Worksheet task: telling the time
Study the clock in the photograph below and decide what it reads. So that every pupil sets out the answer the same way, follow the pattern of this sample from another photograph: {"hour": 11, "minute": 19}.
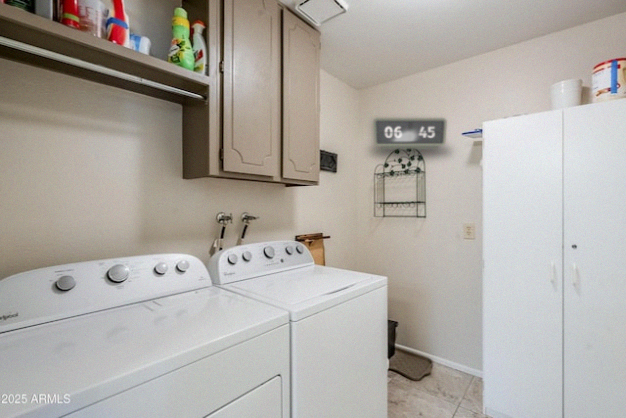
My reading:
{"hour": 6, "minute": 45}
